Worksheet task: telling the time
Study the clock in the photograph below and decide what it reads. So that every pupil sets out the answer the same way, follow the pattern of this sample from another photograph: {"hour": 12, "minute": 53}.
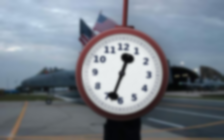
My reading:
{"hour": 12, "minute": 33}
